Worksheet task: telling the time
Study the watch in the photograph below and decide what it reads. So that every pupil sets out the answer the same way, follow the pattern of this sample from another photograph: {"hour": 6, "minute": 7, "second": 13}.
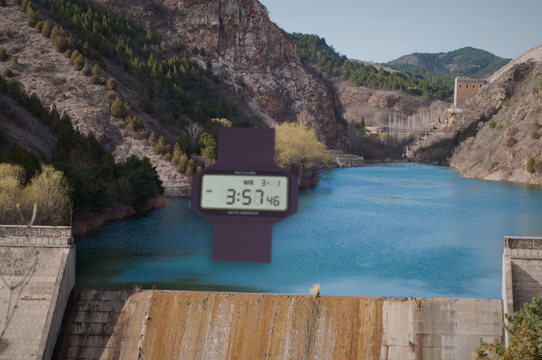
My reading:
{"hour": 3, "minute": 57, "second": 46}
